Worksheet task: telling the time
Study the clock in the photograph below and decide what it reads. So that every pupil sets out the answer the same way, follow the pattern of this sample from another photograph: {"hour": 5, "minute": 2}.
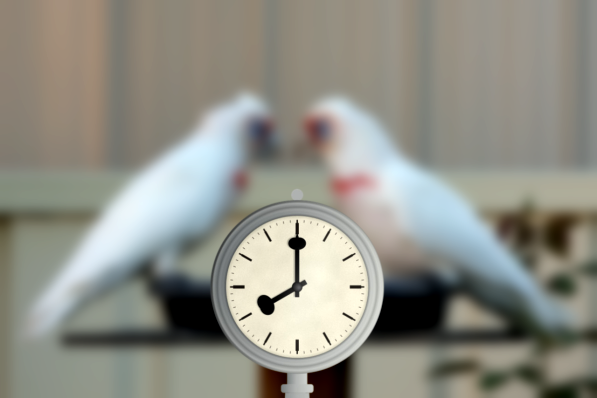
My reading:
{"hour": 8, "minute": 0}
